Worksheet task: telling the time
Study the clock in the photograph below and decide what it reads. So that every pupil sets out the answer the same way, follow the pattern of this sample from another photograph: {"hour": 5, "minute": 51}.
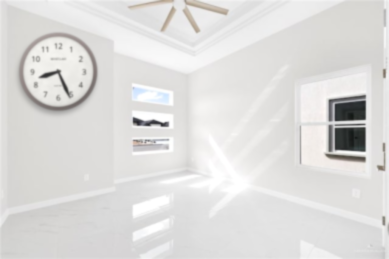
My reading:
{"hour": 8, "minute": 26}
